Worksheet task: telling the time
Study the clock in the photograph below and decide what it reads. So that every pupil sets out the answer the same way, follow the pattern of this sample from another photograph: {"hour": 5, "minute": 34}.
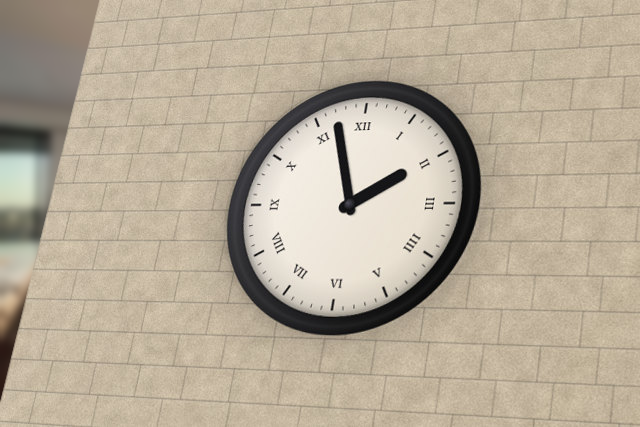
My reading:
{"hour": 1, "minute": 57}
